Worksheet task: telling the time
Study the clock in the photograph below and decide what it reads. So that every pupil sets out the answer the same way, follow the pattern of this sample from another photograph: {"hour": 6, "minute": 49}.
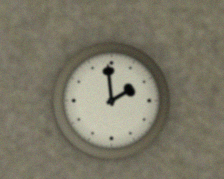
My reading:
{"hour": 1, "minute": 59}
